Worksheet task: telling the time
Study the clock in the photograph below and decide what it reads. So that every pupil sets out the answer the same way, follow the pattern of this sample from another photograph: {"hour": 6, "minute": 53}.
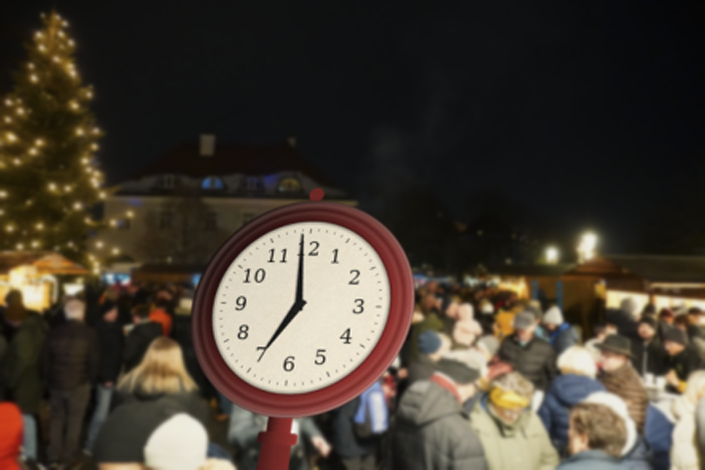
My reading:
{"hour": 6, "minute": 59}
